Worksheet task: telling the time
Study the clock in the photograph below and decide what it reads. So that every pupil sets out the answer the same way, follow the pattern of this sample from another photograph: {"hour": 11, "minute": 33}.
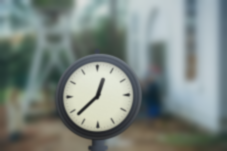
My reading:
{"hour": 12, "minute": 38}
